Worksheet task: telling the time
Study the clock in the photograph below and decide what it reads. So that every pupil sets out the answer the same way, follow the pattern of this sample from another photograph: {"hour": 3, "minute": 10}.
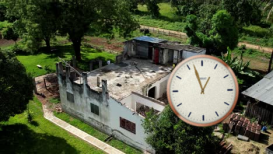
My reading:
{"hour": 12, "minute": 57}
